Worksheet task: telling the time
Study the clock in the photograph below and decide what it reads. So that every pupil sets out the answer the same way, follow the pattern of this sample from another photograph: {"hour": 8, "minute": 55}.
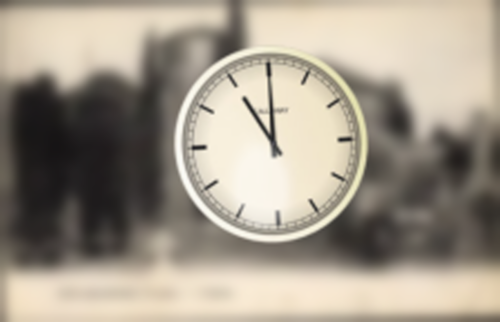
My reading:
{"hour": 11, "minute": 0}
